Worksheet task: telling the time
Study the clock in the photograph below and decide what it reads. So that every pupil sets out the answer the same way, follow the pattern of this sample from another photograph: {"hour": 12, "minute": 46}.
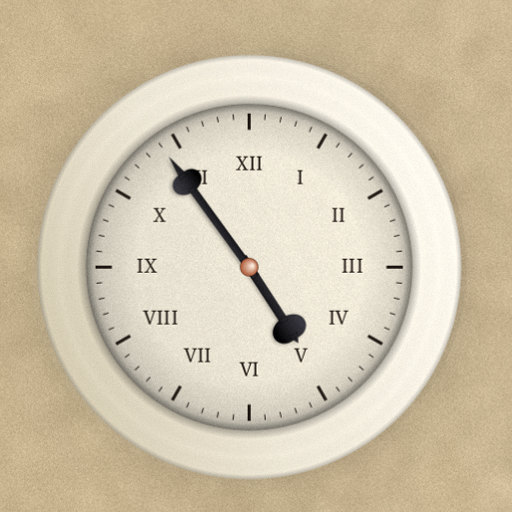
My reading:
{"hour": 4, "minute": 54}
